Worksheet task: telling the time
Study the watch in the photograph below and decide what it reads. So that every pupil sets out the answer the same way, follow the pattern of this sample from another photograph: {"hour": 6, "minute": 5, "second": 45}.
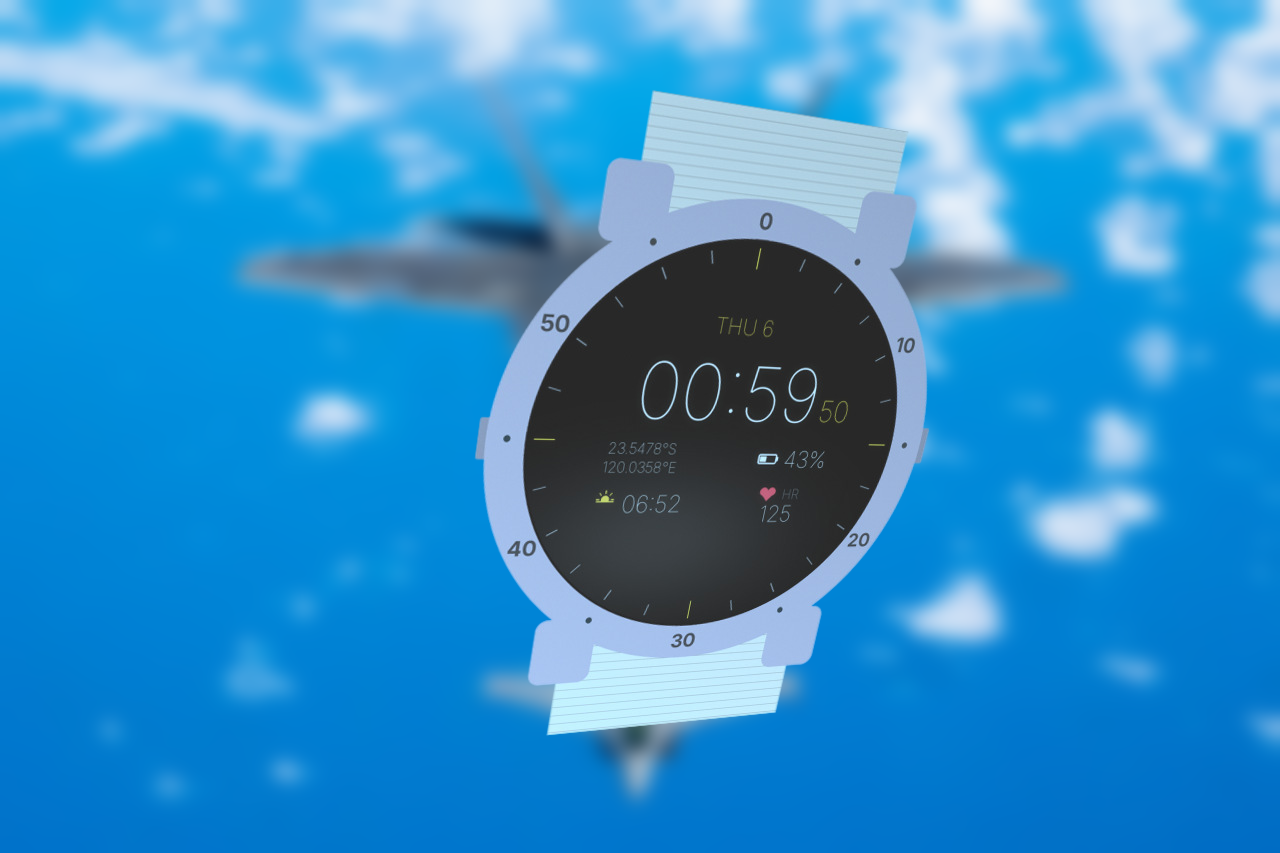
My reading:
{"hour": 0, "minute": 59, "second": 50}
